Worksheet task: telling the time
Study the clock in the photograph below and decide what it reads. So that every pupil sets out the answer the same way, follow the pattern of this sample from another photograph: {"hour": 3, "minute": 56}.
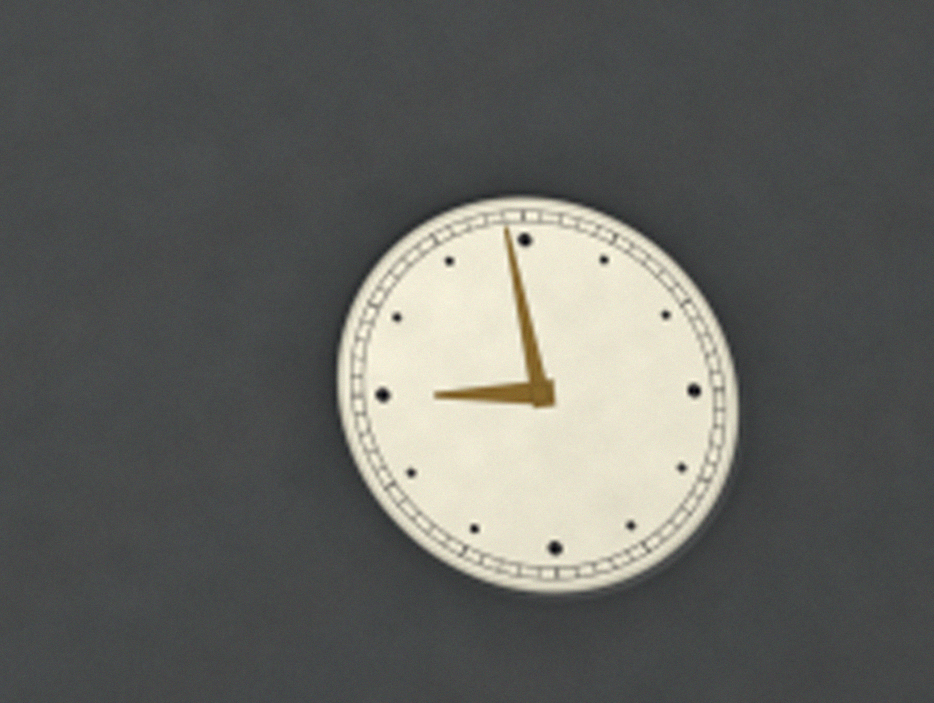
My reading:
{"hour": 8, "minute": 59}
